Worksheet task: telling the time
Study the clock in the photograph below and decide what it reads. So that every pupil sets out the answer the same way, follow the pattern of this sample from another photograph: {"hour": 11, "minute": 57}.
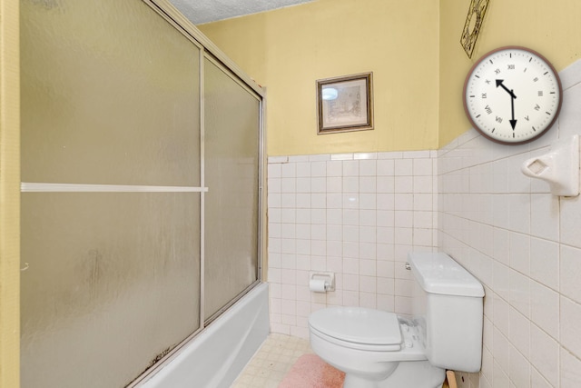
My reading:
{"hour": 10, "minute": 30}
